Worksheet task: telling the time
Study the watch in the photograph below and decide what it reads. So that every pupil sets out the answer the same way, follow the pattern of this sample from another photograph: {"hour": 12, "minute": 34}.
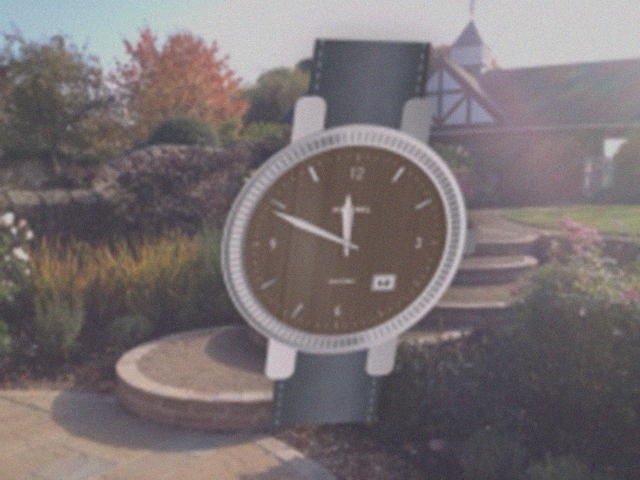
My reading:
{"hour": 11, "minute": 49}
